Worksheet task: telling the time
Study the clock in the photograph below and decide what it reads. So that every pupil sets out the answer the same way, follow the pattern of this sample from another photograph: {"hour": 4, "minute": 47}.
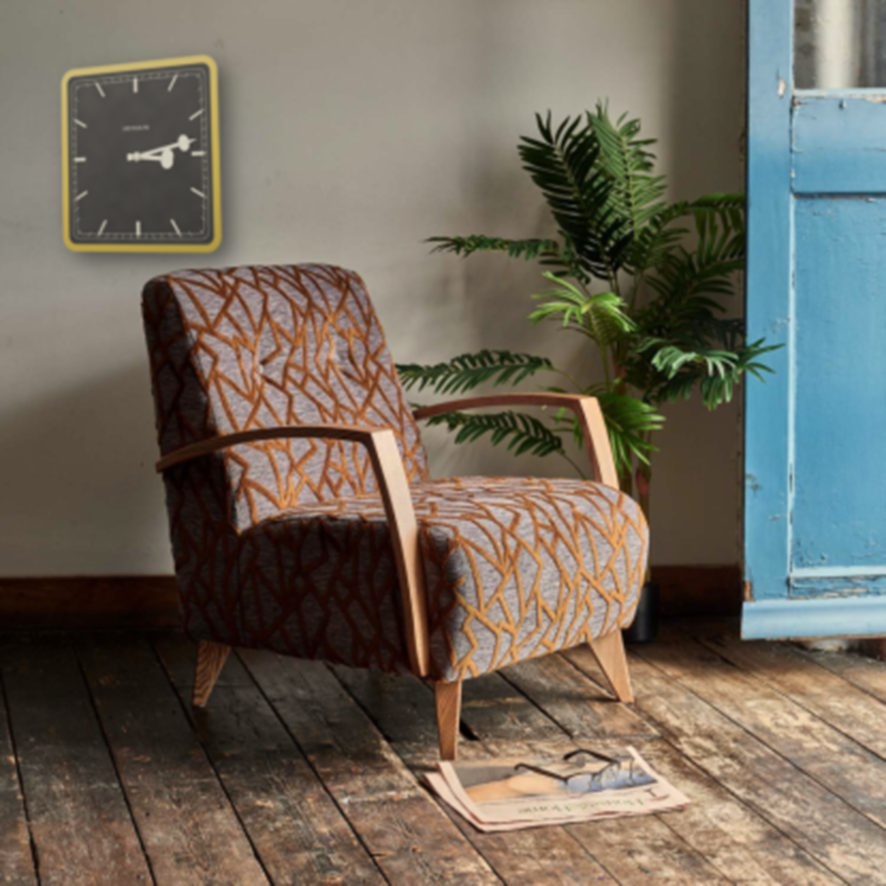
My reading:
{"hour": 3, "minute": 13}
